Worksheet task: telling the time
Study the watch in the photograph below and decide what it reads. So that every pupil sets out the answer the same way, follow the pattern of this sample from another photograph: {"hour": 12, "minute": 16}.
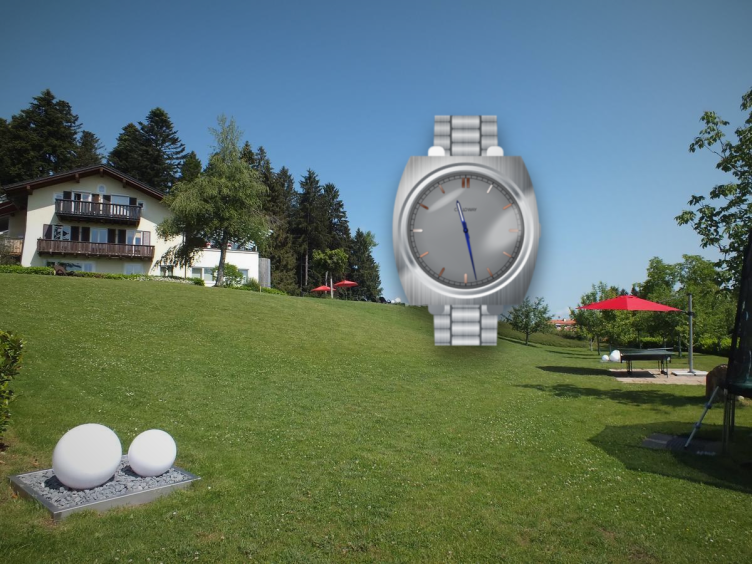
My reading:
{"hour": 11, "minute": 28}
